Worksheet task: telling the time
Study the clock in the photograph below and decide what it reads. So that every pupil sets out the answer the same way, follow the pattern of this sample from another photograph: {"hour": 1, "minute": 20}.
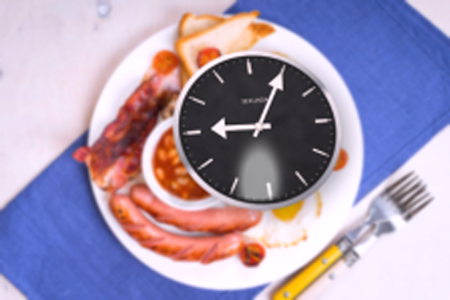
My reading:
{"hour": 9, "minute": 5}
